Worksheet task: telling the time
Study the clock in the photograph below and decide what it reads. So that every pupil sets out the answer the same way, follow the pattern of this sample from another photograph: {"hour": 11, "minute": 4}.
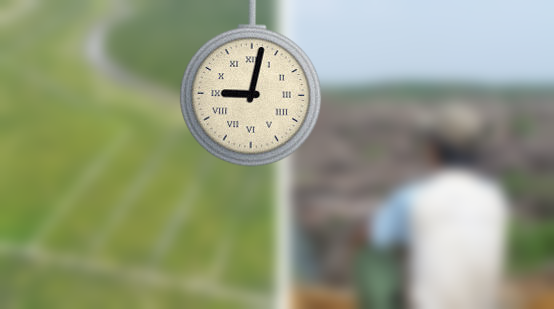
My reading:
{"hour": 9, "minute": 2}
